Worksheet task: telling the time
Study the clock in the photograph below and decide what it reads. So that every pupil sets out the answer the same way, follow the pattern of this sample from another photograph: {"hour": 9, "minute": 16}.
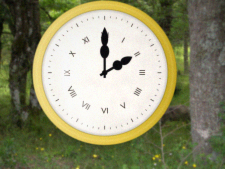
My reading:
{"hour": 2, "minute": 0}
